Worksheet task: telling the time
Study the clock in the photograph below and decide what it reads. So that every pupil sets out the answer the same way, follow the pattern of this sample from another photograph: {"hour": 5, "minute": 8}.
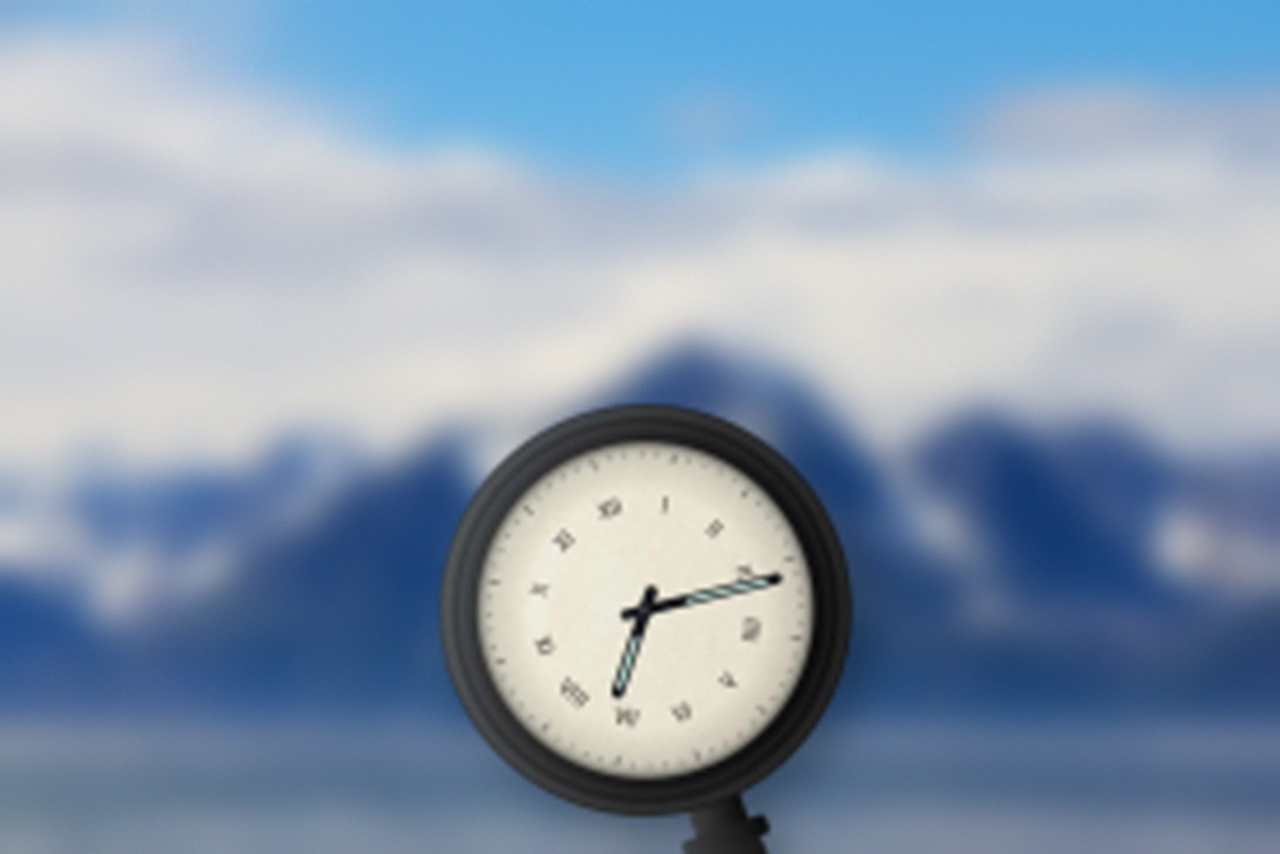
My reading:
{"hour": 7, "minute": 16}
